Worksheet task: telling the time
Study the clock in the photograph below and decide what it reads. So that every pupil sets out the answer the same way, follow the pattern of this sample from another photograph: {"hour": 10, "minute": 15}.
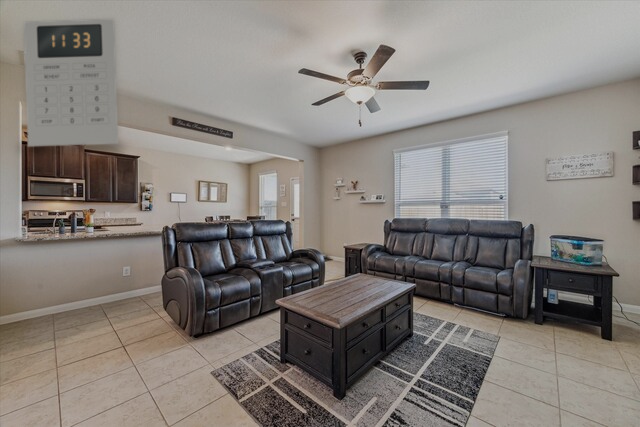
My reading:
{"hour": 11, "minute": 33}
